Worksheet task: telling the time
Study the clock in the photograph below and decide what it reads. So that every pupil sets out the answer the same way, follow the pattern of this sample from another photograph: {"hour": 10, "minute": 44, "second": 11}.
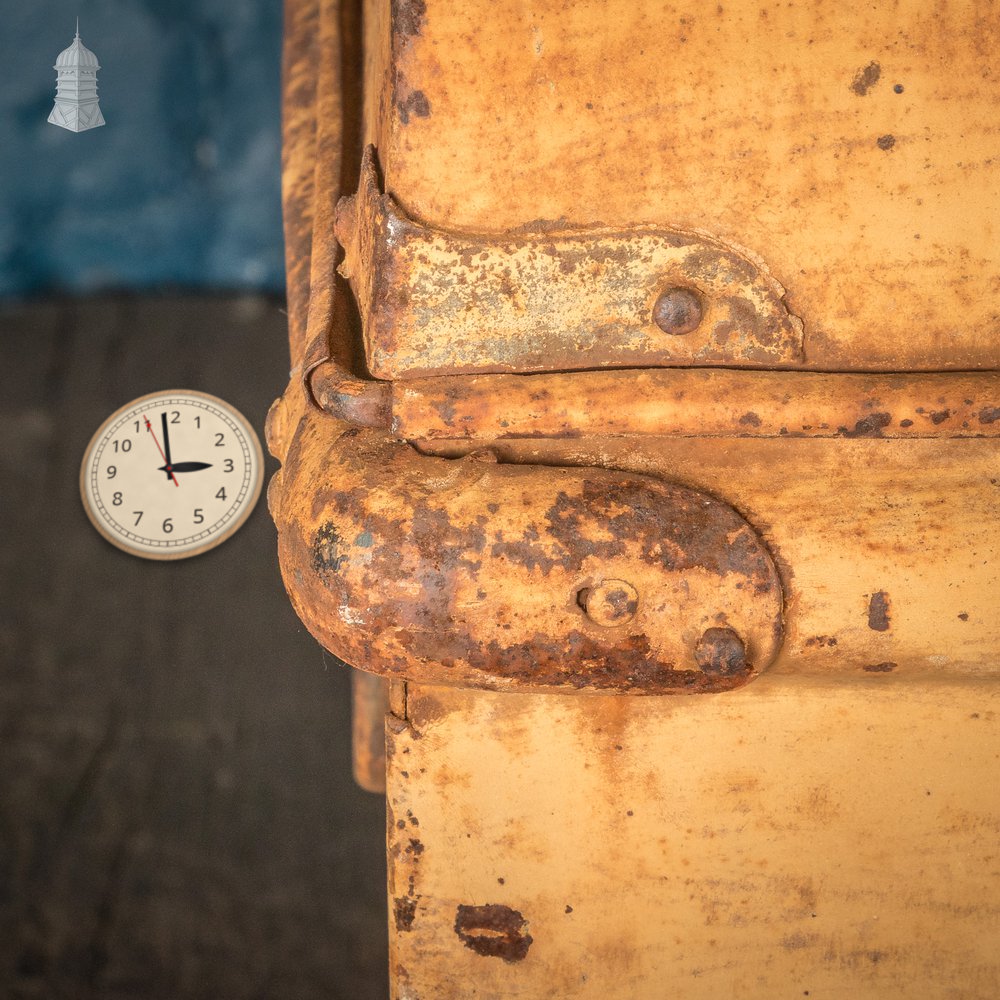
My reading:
{"hour": 2, "minute": 58, "second": 56}
